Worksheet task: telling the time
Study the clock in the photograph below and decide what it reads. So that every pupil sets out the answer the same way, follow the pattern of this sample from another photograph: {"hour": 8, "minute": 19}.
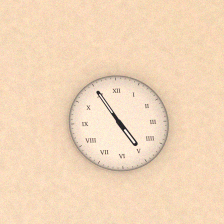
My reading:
{"hour": 4, "minute": 55}
